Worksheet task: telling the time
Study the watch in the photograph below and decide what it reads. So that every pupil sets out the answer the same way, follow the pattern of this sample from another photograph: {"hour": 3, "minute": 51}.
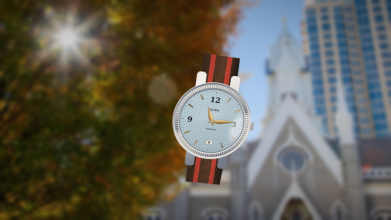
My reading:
{"hour": 11, "minute": 14}
